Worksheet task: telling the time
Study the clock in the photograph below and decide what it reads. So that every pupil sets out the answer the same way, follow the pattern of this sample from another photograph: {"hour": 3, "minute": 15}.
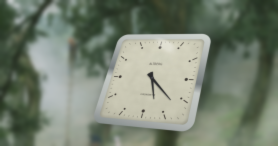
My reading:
{"hour": 5, "minute": 22}
